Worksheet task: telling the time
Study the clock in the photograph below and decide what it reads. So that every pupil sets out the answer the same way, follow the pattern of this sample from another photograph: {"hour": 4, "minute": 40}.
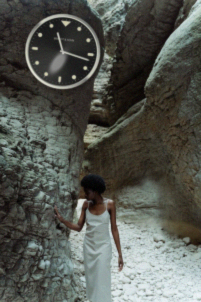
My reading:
{"hour": 11, "minute": 17}
